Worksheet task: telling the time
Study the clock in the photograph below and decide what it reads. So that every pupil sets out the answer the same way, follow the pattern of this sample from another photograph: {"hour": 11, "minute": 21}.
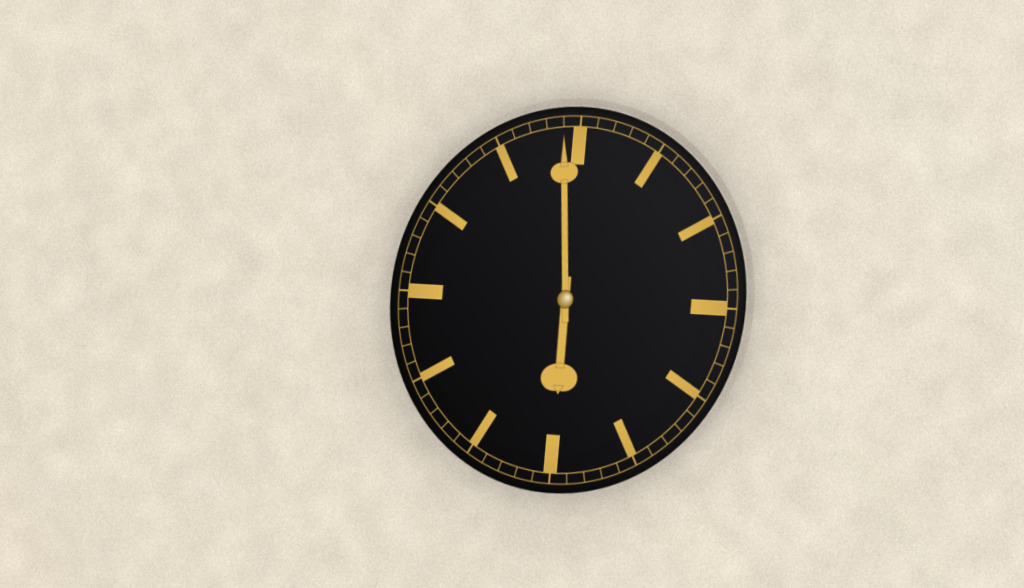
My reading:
{"hour": 5, "minute": 59}
